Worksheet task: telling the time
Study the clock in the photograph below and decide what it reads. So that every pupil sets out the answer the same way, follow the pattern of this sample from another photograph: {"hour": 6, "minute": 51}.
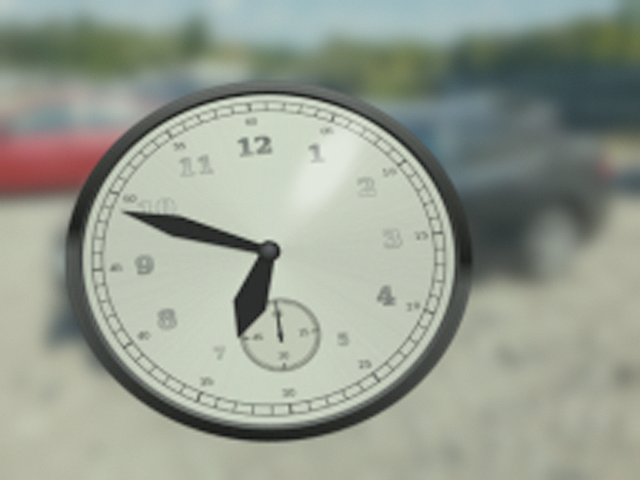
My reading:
{"hour": 6, "minute": 49}
